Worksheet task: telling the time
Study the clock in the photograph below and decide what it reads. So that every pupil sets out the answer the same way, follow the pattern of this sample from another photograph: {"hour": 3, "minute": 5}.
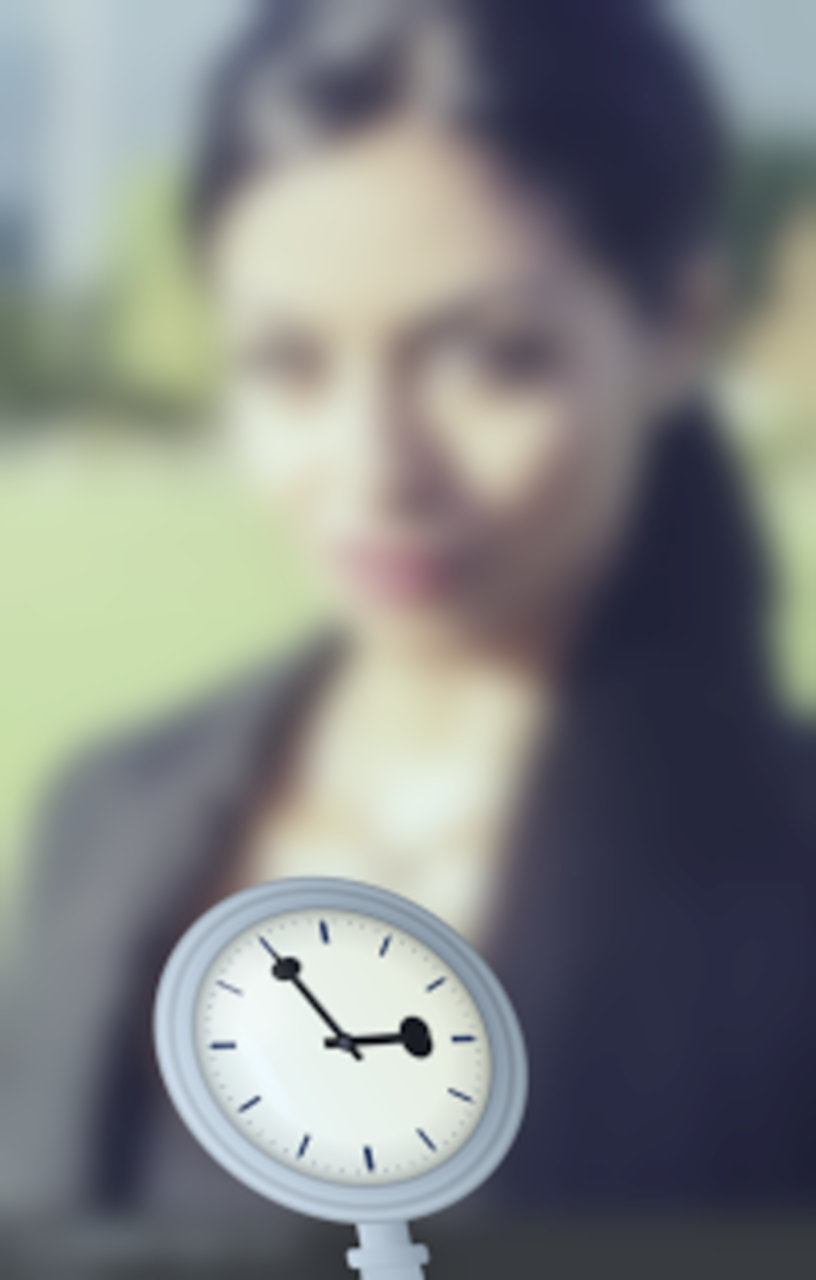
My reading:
{"hour": 2, "minute": 55}
